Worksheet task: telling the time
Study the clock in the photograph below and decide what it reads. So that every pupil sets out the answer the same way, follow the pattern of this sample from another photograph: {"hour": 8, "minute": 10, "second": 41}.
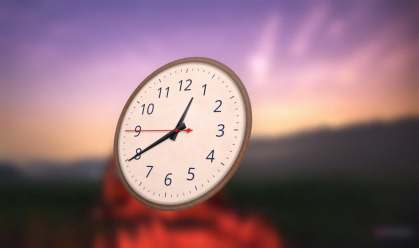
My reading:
{"hour": 12, "minute": 39, "second": 45}
